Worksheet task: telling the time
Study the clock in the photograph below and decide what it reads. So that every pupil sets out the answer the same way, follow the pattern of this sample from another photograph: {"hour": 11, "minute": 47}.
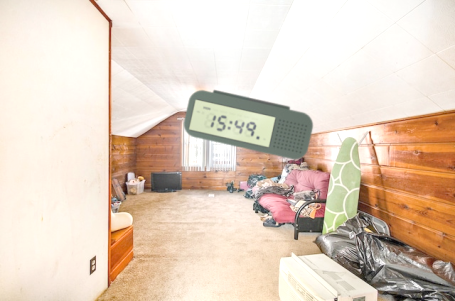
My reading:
{"hour": 15, "minute": 49}
